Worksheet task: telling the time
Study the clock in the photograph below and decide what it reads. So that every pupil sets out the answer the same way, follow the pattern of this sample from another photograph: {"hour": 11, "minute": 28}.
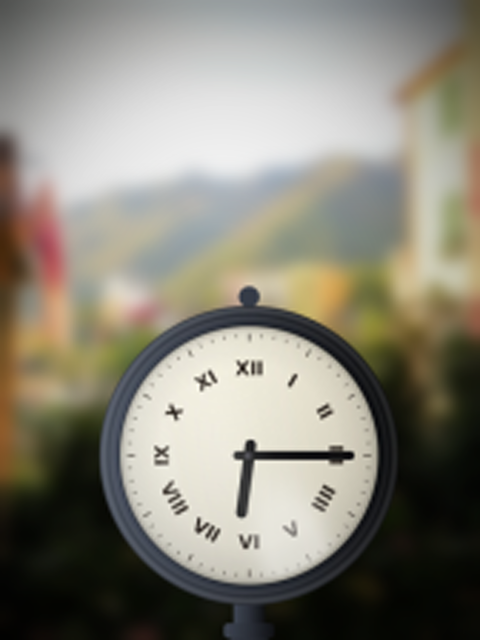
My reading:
{"hour": 6, "minute": 15}
